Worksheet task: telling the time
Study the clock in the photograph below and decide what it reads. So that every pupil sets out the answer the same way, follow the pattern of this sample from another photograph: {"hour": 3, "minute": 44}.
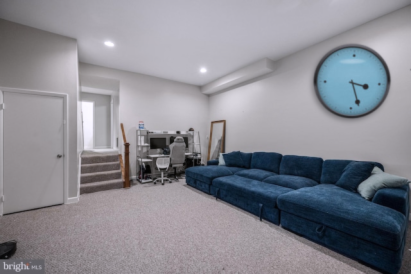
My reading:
{"hour": 3, "minute": 27}
